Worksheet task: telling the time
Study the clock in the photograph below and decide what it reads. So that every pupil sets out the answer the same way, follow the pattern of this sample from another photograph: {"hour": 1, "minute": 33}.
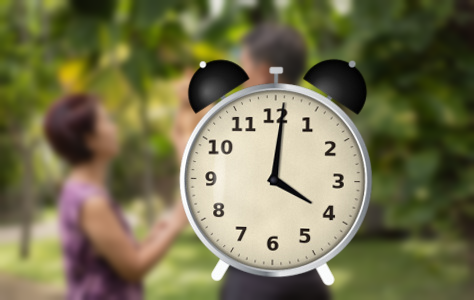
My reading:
{"hour": 4, "minute": 1}
